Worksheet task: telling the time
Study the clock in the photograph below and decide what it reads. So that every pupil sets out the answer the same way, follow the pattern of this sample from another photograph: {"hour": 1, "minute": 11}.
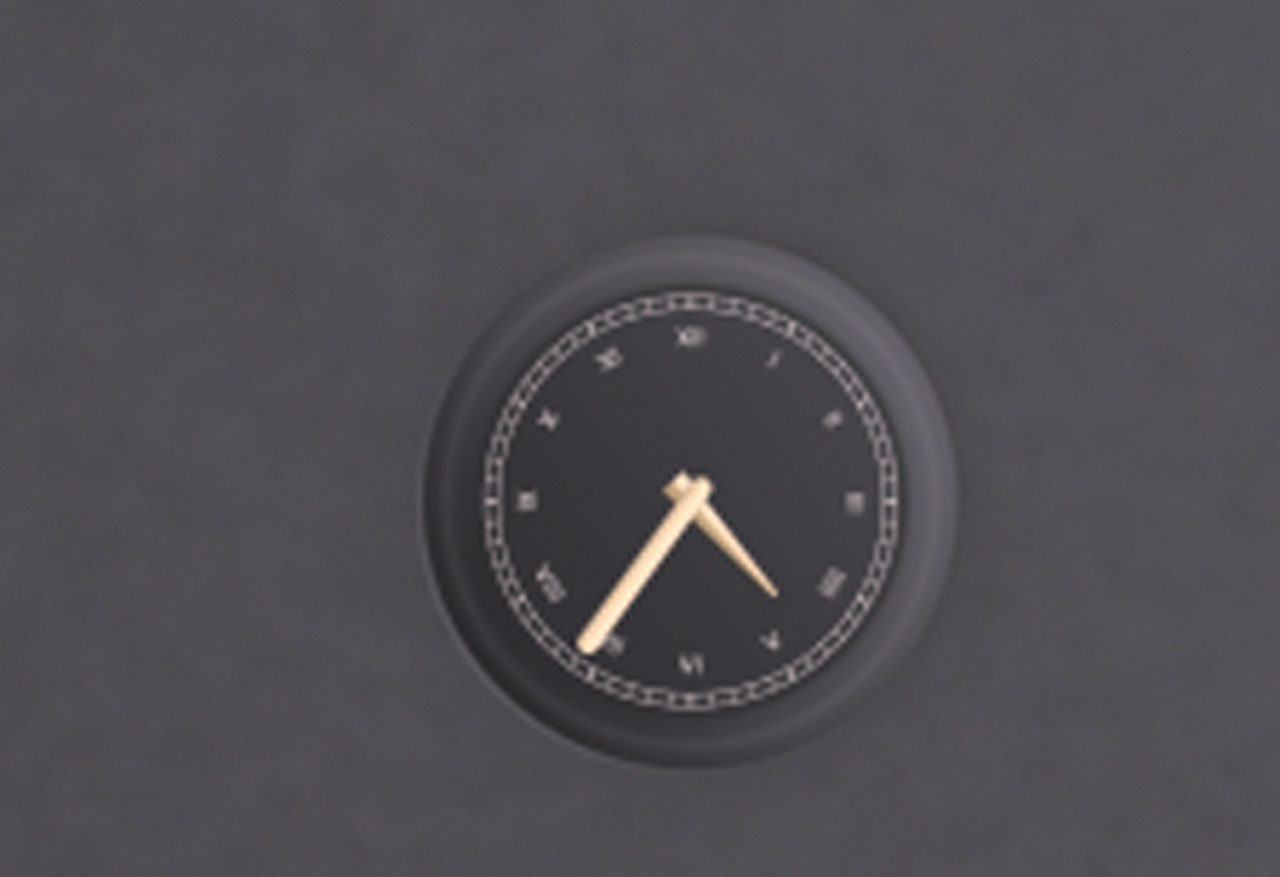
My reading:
{"hour": 4, "minute": 36}
